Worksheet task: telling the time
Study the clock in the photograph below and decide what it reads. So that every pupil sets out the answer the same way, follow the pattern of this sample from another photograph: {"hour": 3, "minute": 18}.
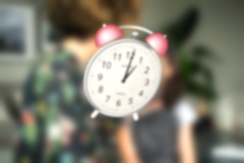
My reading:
{"hour": 1, "minute": 1}
